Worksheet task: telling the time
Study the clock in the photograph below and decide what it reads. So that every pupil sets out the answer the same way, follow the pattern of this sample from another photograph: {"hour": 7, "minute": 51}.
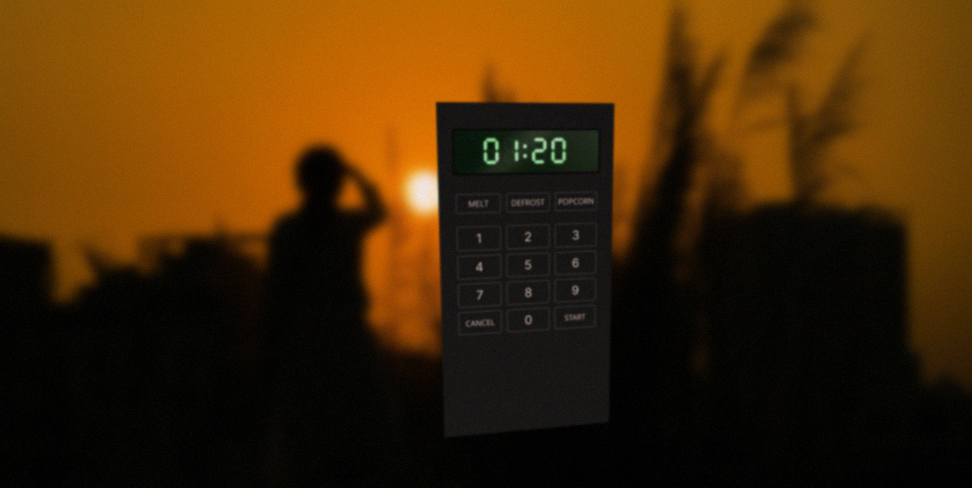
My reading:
{"hour": 1, "minute": 20}
